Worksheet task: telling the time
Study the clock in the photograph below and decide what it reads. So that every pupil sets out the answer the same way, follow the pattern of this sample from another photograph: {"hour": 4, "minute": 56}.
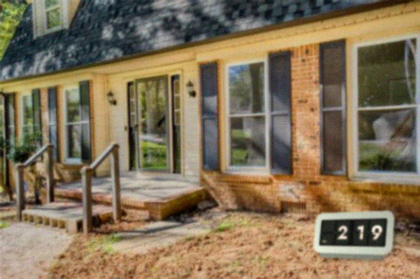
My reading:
{"hour": 2, "minute": 19}
